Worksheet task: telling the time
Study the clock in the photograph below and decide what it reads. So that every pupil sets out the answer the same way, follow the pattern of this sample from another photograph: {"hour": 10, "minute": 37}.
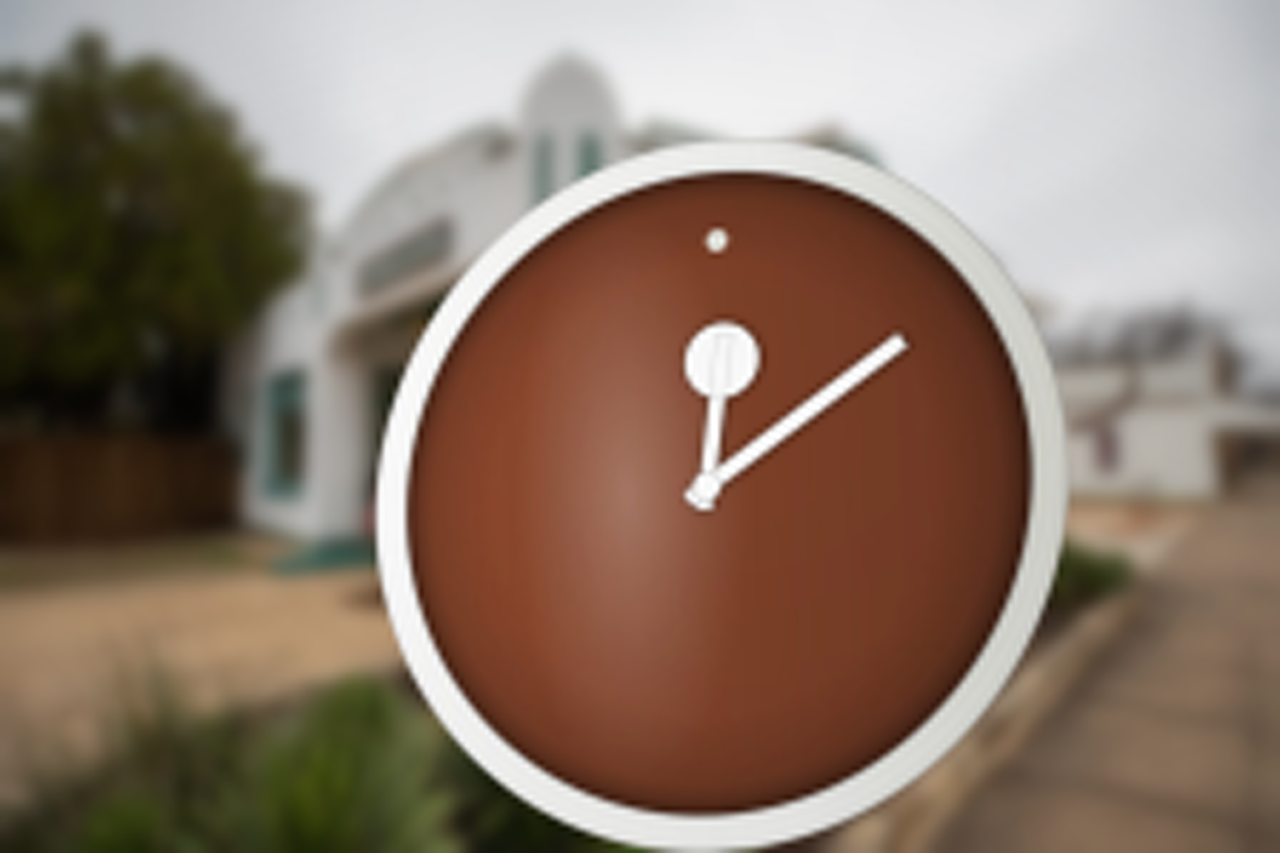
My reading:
{"hour": 12, "minute": 9}
